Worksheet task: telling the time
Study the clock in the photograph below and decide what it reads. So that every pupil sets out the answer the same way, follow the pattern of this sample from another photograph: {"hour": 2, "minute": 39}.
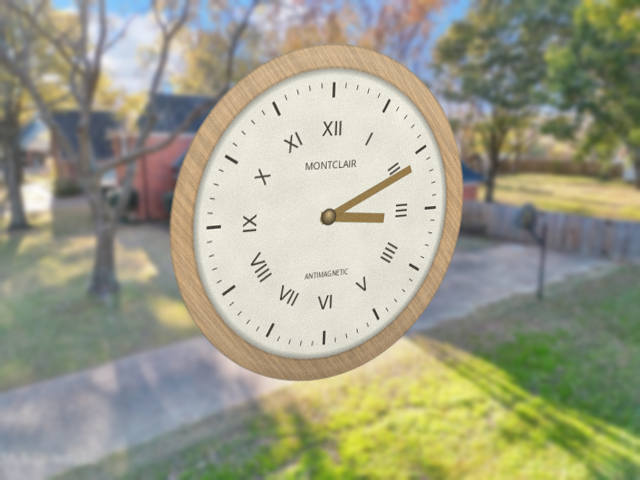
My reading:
{"hour": 3, "minute": 11}
